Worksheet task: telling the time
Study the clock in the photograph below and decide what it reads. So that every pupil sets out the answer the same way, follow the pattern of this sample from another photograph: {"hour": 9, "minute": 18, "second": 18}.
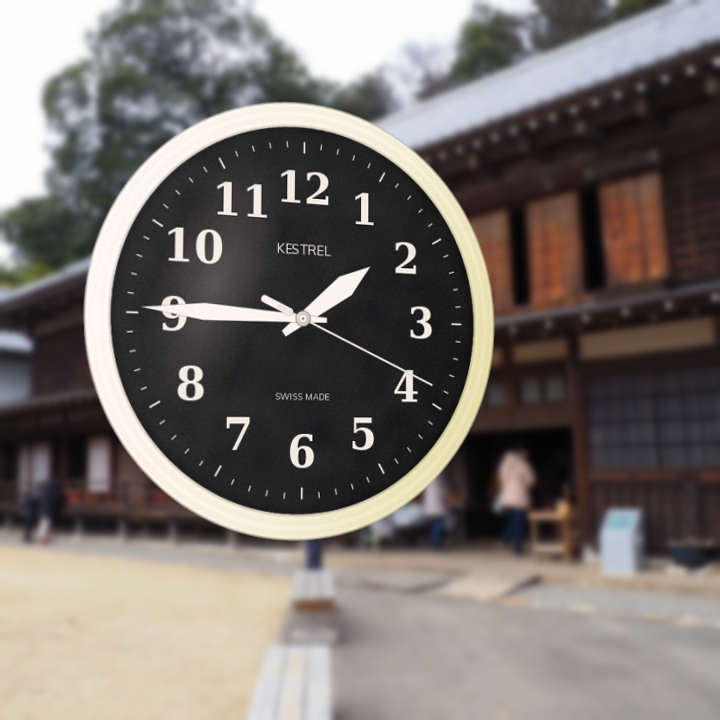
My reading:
{"hour": 1, "minute": 45, "second": 19}
